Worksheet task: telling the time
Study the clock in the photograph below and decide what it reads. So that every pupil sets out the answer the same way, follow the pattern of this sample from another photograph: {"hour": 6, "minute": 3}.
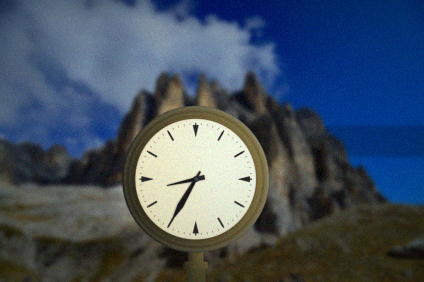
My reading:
{"hour": 8, "minute": 35}
